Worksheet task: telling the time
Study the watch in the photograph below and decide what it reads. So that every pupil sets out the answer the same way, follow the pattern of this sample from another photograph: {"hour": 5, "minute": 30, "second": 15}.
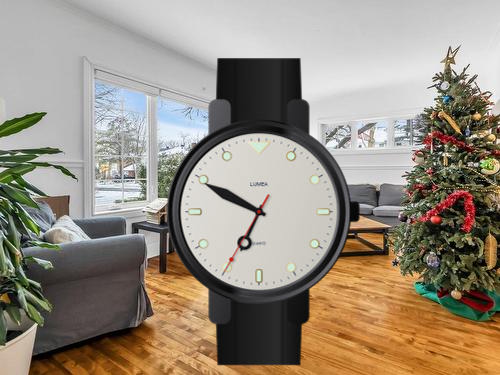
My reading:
{"hour": 6, "minute": 49, "second": 35}
